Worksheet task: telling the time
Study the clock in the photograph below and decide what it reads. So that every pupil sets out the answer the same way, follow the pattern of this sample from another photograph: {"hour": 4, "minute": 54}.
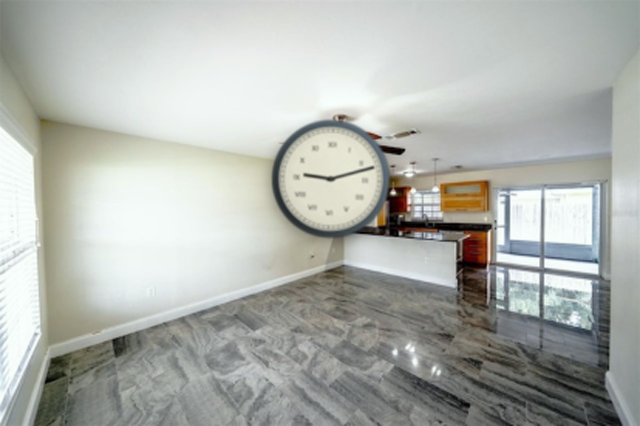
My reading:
{"hour": 9, "minute": 12}
